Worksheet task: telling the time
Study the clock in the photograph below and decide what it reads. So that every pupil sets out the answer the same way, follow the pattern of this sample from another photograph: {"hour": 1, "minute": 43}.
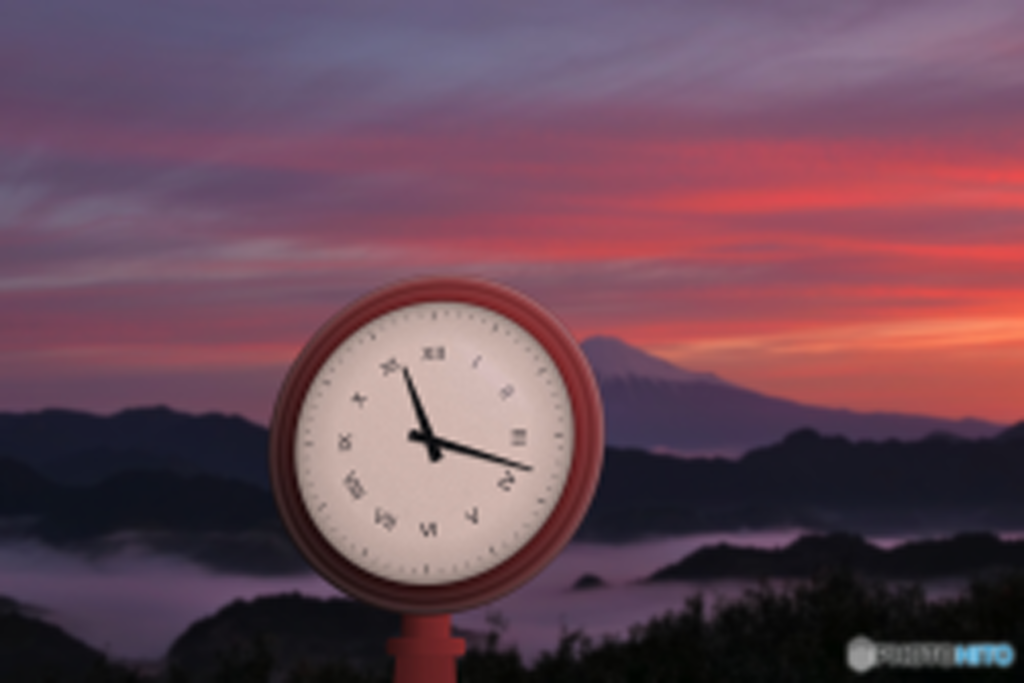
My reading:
{"hour": 11, "minute": 18}
